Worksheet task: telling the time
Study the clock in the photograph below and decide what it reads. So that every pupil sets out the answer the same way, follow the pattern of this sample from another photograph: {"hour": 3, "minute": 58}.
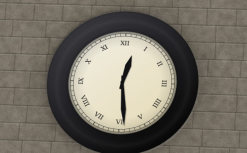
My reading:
{"hour": 12, "minute": 29}
